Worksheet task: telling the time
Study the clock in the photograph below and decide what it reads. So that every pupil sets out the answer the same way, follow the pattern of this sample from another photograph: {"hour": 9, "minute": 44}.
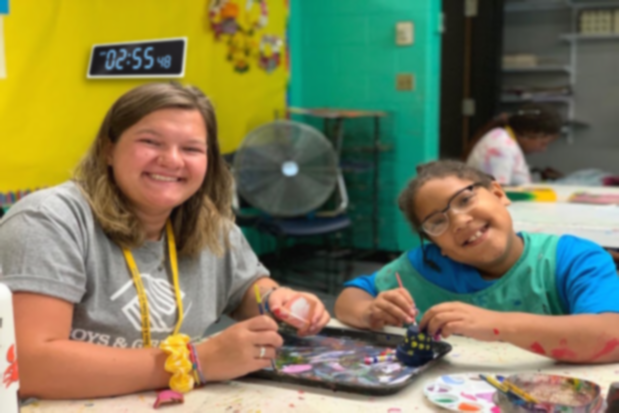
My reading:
{"hour": 2, "minute": 55}
